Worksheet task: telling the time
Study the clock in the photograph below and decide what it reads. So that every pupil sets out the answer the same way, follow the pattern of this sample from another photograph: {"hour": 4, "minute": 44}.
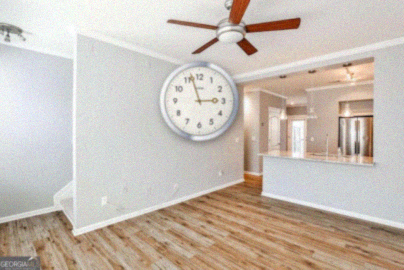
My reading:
{"hour": 2, "minute": 57}
